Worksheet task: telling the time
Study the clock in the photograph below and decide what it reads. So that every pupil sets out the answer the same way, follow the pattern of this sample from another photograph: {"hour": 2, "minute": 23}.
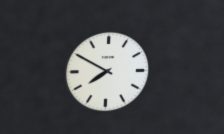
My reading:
{"hour": 7, "minute": 50}
